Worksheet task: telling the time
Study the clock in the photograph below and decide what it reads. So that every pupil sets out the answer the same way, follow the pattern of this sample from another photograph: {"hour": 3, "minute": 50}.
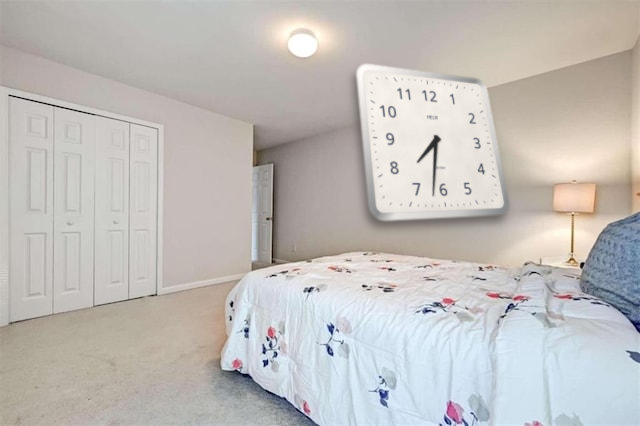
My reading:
{"hour": 7, "minute": 32}
